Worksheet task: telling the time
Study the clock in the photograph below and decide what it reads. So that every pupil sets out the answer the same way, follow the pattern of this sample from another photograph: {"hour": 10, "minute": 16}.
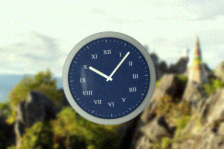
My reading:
{"hour": 10, "minute": 7}
